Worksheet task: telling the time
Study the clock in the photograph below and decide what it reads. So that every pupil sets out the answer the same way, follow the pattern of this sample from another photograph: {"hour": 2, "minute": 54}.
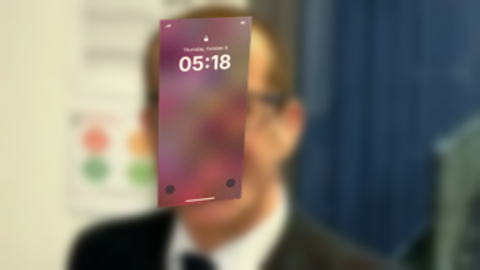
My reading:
{"hour": 5, "minute": 18}
